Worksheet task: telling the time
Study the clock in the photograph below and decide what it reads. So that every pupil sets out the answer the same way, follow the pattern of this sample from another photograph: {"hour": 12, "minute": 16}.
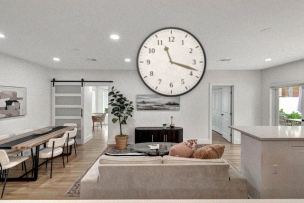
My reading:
{"hour": 11, "minute": 18}
